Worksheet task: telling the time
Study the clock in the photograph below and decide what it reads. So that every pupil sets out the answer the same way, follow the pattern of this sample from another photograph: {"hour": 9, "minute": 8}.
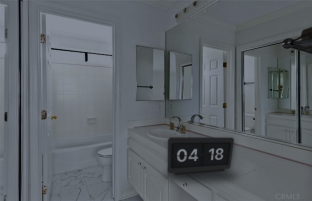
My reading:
{"hour": 4, "minute": 18}
